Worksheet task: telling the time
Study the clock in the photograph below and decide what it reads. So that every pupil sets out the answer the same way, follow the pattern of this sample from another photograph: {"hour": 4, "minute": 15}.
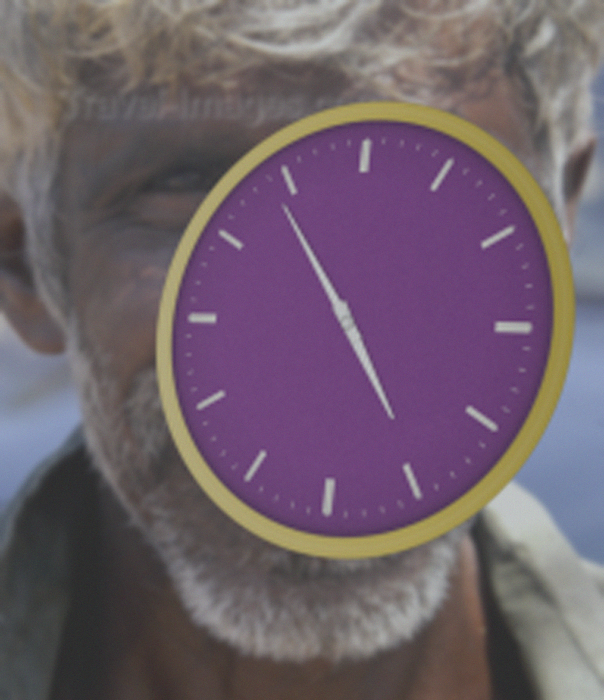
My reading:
{"hour": 4, "minute": 54}
